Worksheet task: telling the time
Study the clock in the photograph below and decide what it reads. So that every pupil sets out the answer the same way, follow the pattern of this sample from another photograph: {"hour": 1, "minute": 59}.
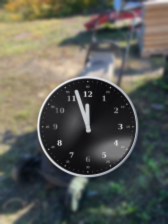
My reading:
{"hour": 11, "minute": 57}
